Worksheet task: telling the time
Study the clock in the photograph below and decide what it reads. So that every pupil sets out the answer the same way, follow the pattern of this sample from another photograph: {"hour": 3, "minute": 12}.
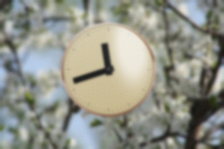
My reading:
{"hour": 11, "minute": 42}
